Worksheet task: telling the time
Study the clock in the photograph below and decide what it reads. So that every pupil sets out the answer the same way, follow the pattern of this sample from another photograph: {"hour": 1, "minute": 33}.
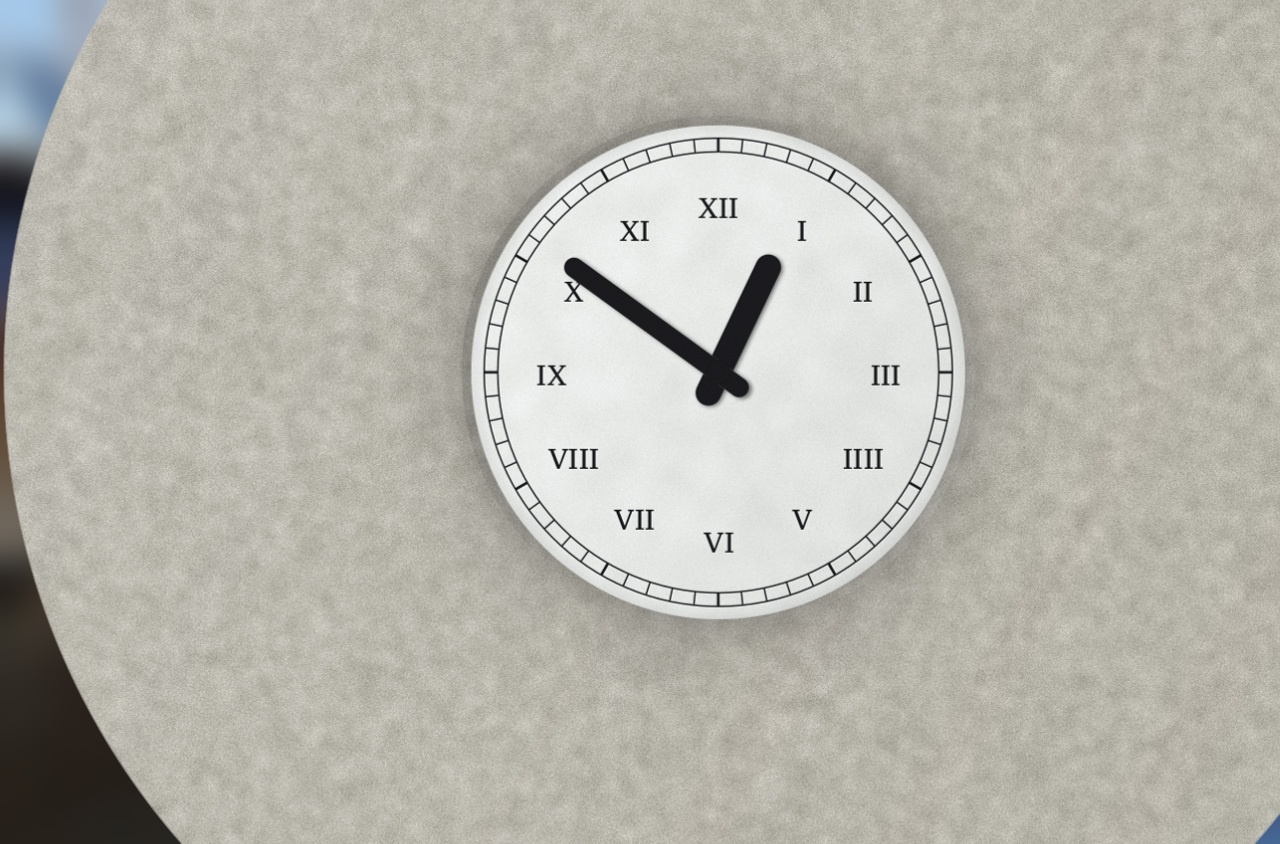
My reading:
{"hour": 12, "minute": 51}
